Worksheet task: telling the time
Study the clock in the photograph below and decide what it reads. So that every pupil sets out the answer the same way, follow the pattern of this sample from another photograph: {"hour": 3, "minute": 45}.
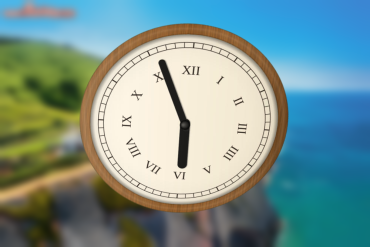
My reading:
{"hour": 5, "minute": 56}
